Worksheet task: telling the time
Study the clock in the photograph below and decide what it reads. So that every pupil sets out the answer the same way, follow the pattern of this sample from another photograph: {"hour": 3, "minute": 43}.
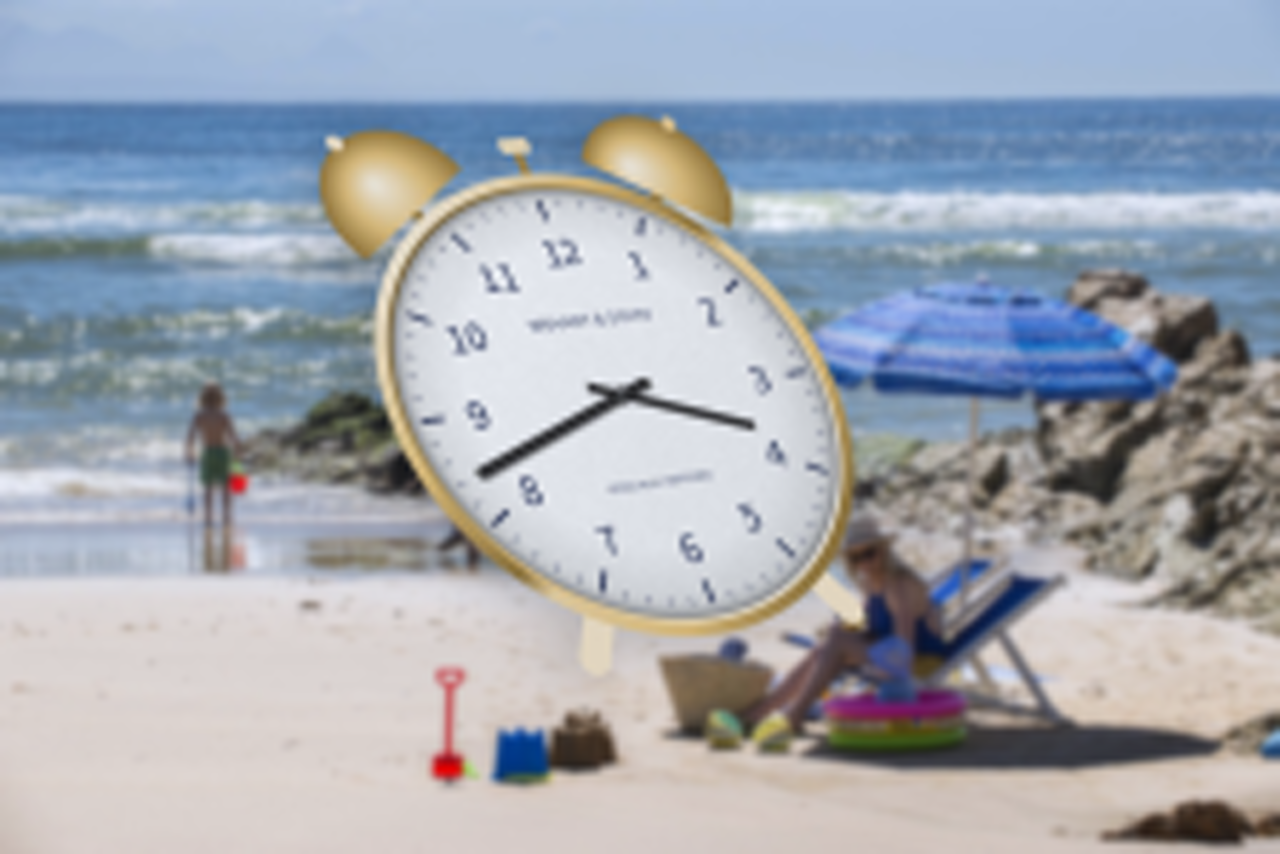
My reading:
{"hour": 3, "minute": 42}
